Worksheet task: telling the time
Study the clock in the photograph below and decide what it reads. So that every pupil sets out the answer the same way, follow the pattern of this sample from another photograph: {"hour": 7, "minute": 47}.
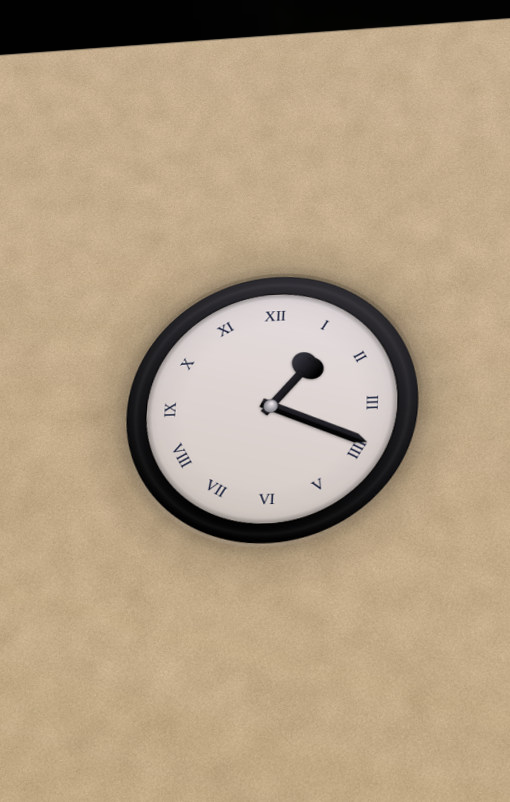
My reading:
{"hour": 1, "minute": 19}
